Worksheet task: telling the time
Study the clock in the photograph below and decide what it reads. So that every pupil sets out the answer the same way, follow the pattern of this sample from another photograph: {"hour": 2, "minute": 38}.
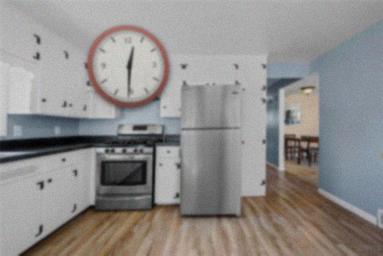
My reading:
{"hour": 12, "minute": 31}
